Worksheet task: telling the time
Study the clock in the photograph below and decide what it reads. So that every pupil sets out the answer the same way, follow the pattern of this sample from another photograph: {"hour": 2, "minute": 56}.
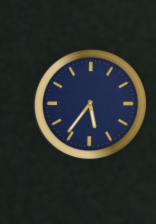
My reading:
{"hour": 5, "minute": 36}
